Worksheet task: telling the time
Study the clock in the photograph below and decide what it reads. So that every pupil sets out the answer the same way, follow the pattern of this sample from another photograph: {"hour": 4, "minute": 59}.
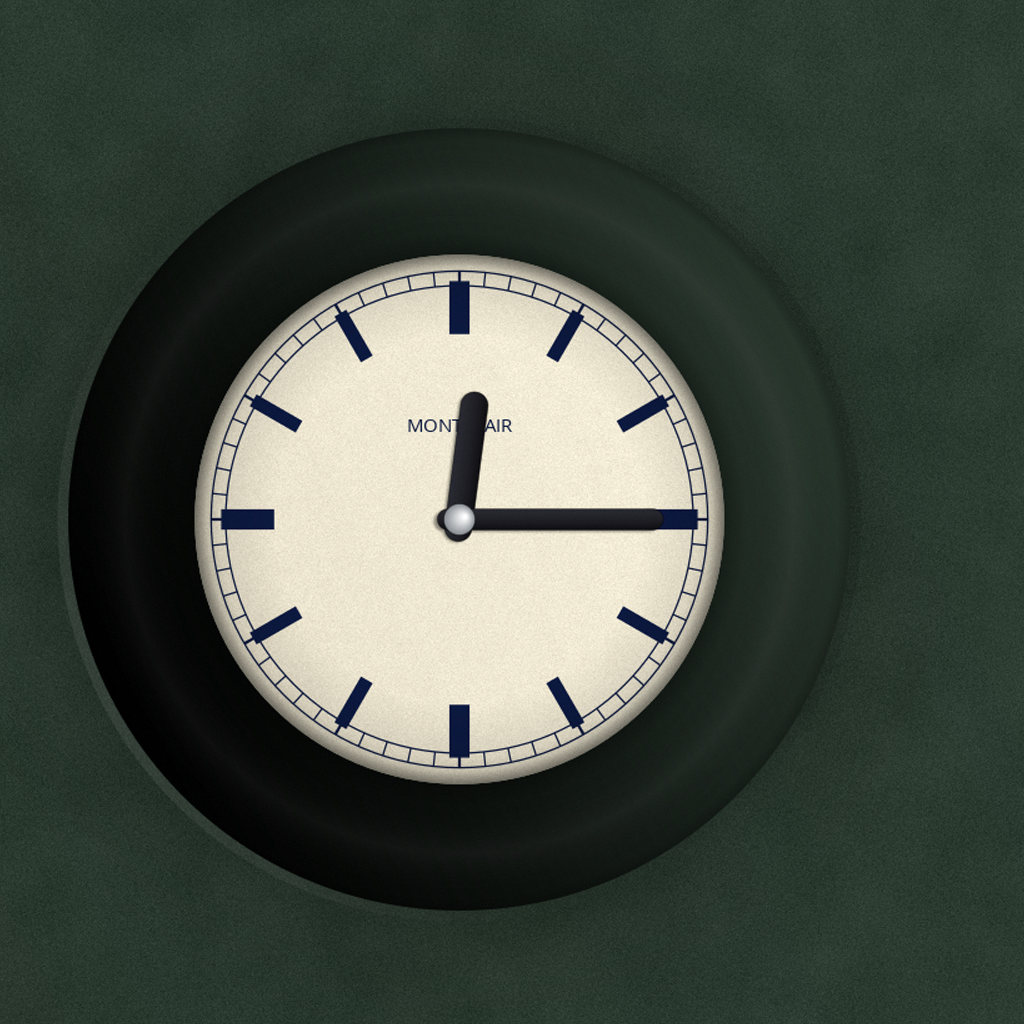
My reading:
{"hour": 12, "minute": 15}
